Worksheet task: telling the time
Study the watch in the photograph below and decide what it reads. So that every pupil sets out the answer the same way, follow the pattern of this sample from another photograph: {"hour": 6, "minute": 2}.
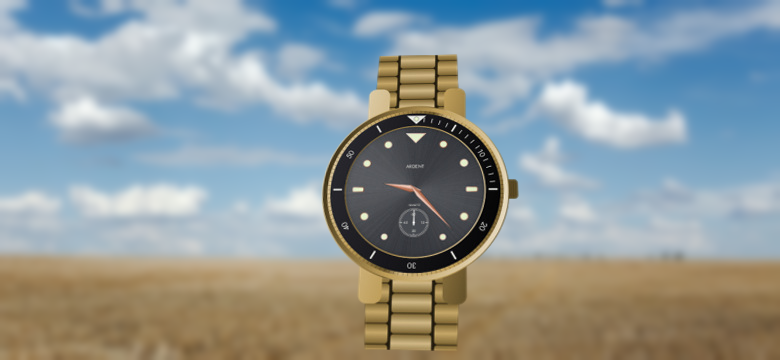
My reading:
{"hour": 9, "minute": 23}
